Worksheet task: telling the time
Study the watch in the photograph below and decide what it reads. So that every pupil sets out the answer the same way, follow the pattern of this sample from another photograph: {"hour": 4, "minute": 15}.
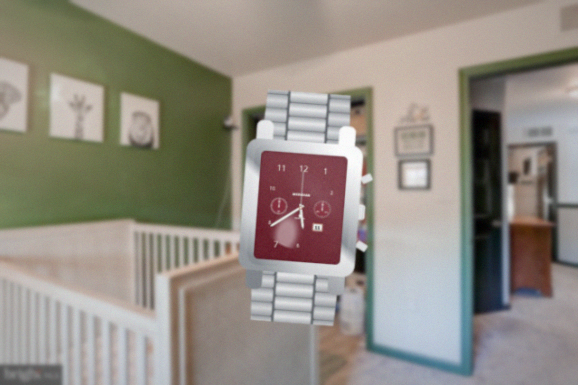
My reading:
{"hour": 5, "minute": 39}
